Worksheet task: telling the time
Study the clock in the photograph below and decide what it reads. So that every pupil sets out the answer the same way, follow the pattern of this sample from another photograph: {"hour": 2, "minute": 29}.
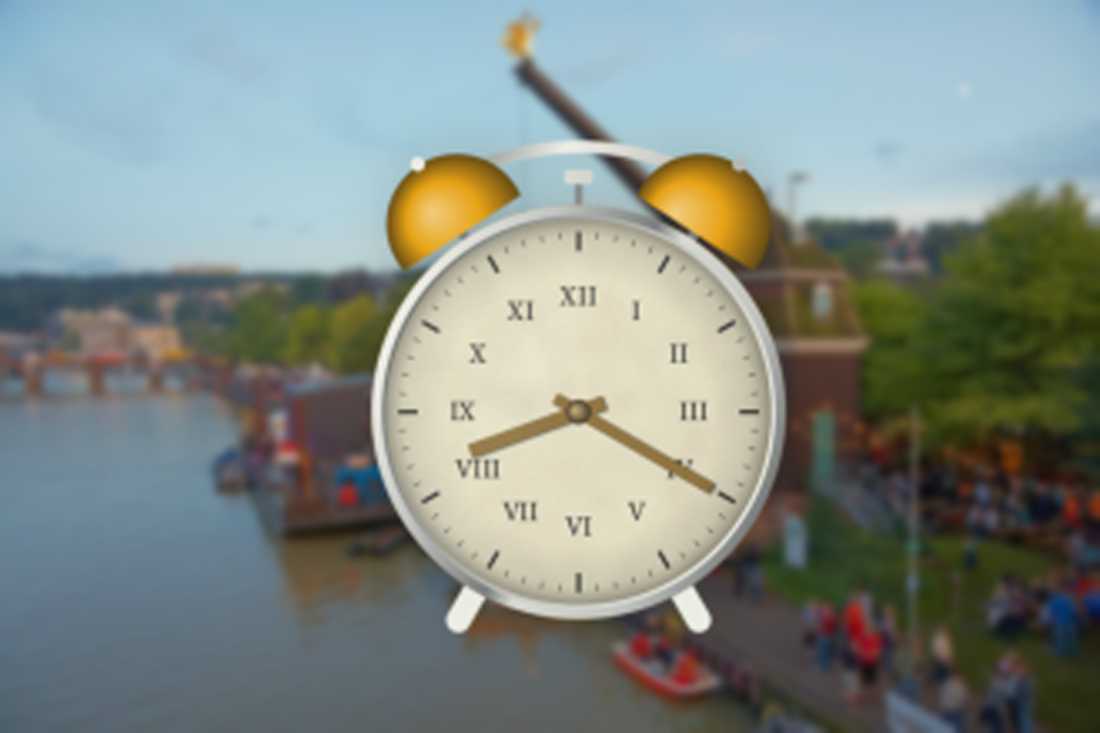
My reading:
{"hour": 8, "minute": 20}
